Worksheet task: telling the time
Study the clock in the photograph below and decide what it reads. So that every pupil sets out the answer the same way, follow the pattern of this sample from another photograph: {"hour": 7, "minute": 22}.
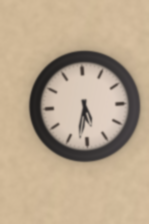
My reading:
{"hour": 5, "minute": 32}
